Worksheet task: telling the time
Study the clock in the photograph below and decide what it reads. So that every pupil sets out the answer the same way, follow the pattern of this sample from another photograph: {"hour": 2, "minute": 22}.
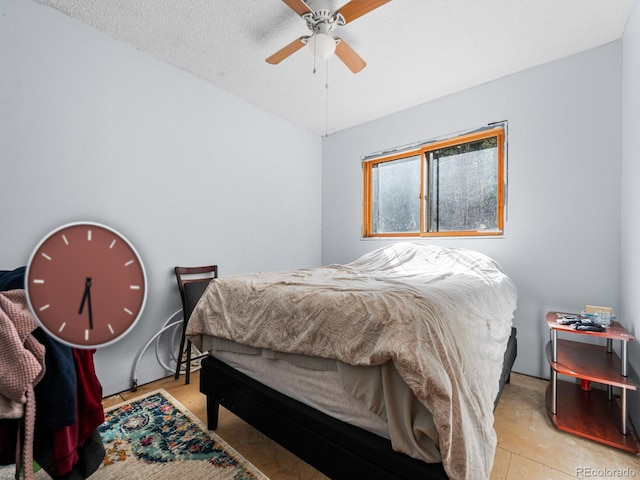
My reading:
{"hour": 6, "minute": 29}
